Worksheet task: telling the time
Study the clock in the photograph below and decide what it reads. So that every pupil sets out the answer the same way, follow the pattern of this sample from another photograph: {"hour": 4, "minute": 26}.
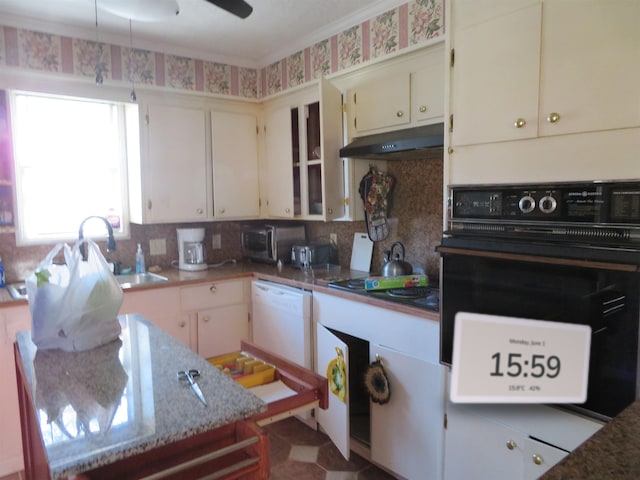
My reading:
{"hour": 15, "minute": 59}
